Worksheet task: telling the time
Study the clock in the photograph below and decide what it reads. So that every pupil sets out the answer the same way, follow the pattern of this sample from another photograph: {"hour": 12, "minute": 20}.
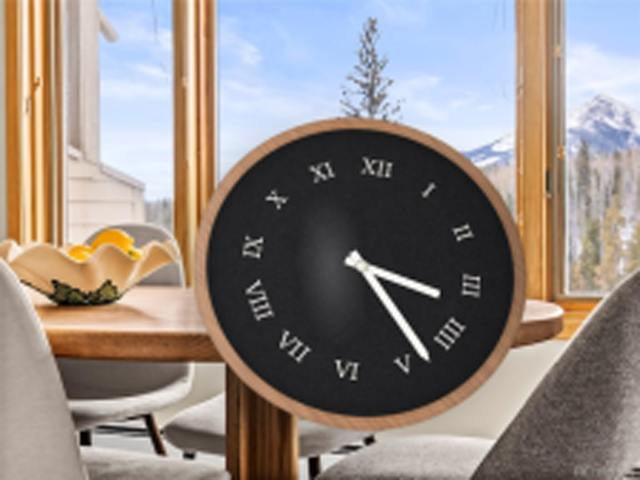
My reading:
{"hour": 3, "minute": 23}
